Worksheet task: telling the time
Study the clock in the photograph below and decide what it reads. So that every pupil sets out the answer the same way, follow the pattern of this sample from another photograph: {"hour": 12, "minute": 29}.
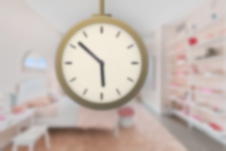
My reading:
{"hour": 5, "minute": 52}
